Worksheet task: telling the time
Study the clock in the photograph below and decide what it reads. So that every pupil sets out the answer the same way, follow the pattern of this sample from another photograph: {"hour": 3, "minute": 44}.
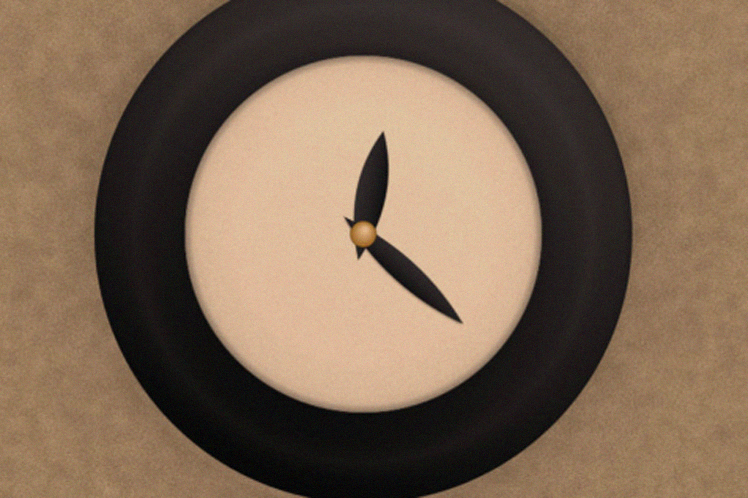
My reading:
{"hour": 12, "minute": 22}
